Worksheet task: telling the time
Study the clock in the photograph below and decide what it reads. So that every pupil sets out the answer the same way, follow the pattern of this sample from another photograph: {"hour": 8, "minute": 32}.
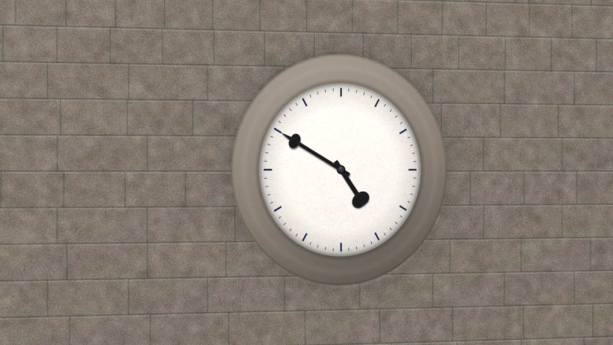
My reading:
{"hour": 4, "minute": 50}
